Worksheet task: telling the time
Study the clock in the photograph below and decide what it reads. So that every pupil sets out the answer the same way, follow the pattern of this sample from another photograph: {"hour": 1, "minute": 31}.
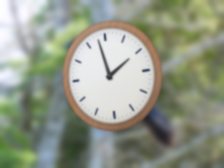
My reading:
{"hour": 1, "minute": 58}
